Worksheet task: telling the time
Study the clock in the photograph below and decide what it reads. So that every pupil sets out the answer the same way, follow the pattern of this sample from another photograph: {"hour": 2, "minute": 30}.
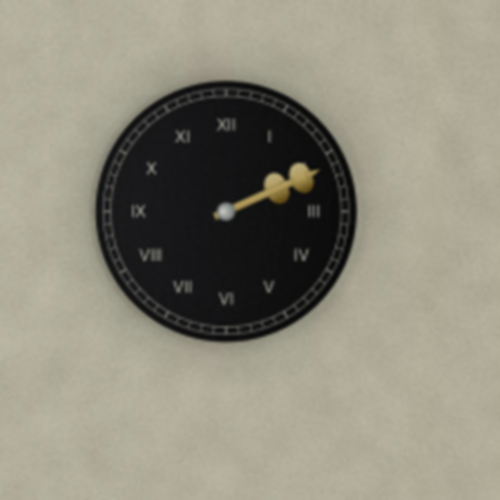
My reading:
{"hour": 2, "minute": 11}
